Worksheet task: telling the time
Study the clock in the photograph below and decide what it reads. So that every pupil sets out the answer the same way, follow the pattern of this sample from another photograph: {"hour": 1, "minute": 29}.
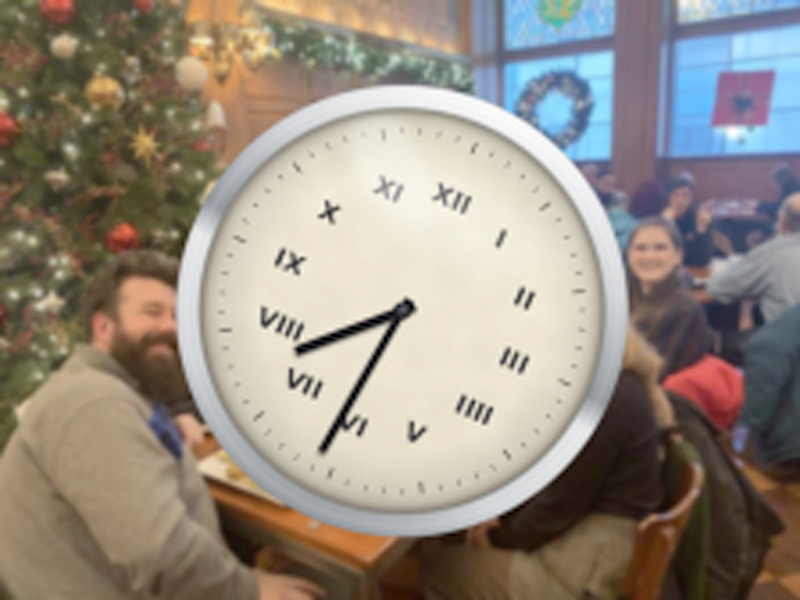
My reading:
{"hour": 7, "minute": 31}
